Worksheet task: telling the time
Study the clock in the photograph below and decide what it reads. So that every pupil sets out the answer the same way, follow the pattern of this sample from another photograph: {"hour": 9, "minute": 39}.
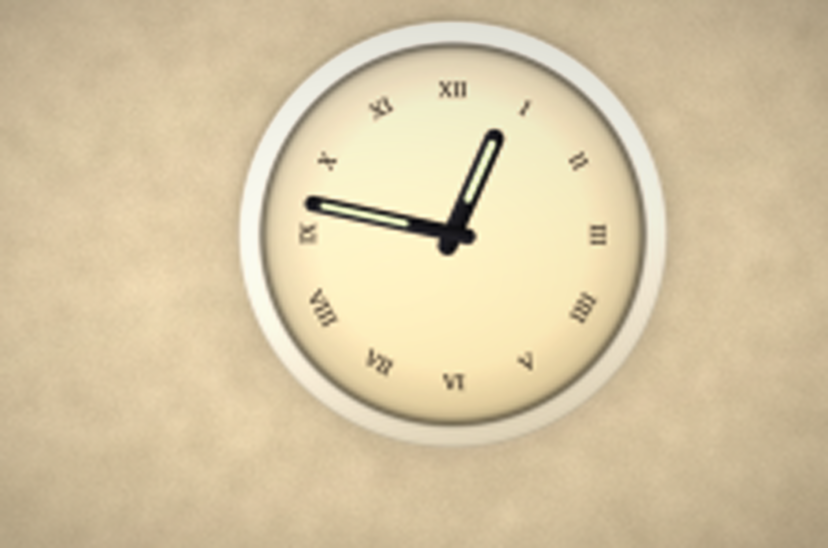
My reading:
{"hour": 12, "minute": 47}
